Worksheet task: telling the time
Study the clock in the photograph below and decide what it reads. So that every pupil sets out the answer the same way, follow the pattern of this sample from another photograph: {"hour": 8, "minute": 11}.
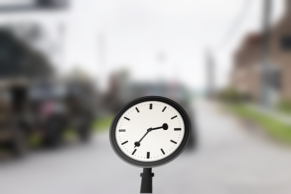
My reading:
{"hour": 2, "minute": 36}
